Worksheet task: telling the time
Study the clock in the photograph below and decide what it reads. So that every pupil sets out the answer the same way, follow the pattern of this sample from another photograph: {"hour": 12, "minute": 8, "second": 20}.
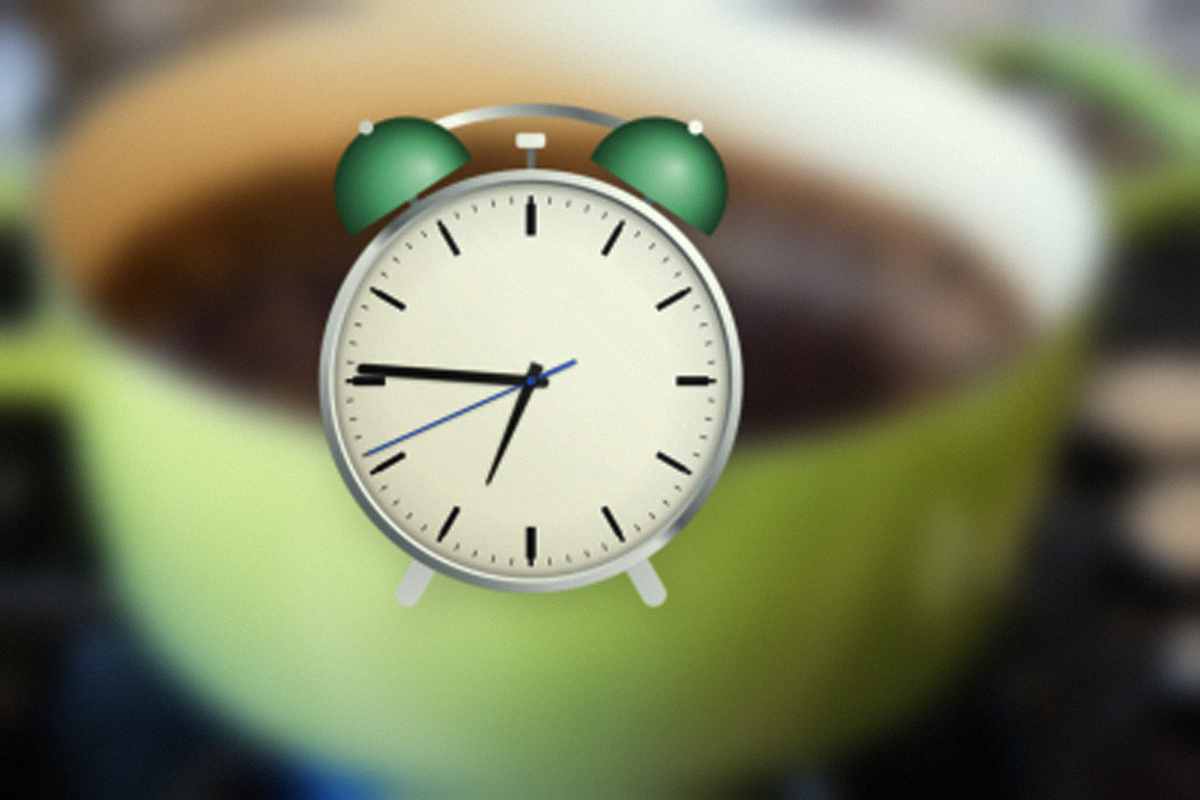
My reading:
{"hour": 6, "minute": 45, "second": 41}
